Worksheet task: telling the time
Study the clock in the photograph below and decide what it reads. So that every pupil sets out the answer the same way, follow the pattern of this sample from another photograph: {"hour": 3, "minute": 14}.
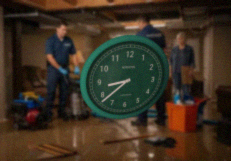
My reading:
{"hour": 8, "minute": 38}
